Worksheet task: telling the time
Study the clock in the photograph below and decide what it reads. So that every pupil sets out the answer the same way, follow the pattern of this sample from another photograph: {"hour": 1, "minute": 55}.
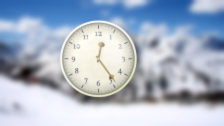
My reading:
{"hour": 12, "minute": 24}
